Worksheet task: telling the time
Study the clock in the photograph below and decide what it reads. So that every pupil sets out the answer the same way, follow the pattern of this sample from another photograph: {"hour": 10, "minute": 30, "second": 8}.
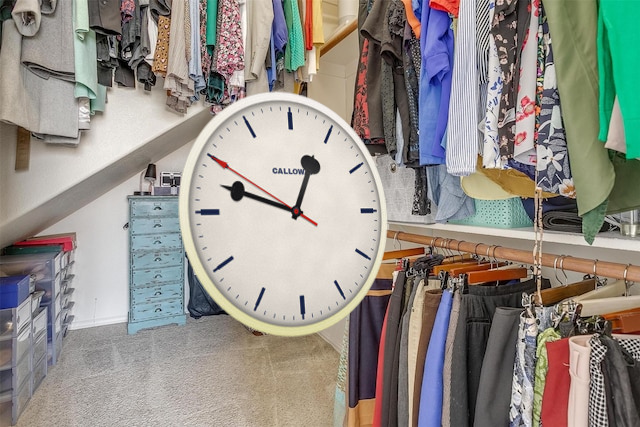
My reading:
{"hour": 12, "minute": 47, "second": 50}
